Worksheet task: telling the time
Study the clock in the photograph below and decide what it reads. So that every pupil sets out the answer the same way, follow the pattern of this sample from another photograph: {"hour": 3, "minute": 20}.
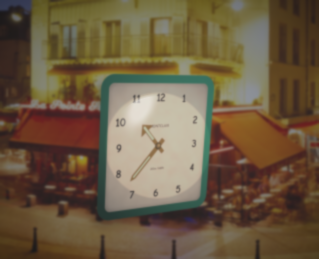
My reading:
{"hour": 10, "minute": 37}
